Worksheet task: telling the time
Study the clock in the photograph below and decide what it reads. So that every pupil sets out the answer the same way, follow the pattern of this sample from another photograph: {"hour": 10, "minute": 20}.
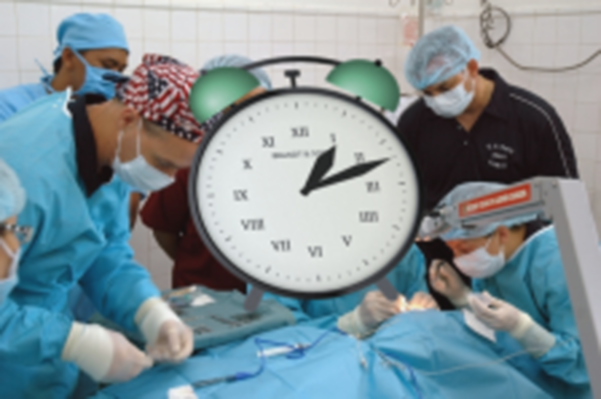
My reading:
{"hour": 1, "minute": 12}
